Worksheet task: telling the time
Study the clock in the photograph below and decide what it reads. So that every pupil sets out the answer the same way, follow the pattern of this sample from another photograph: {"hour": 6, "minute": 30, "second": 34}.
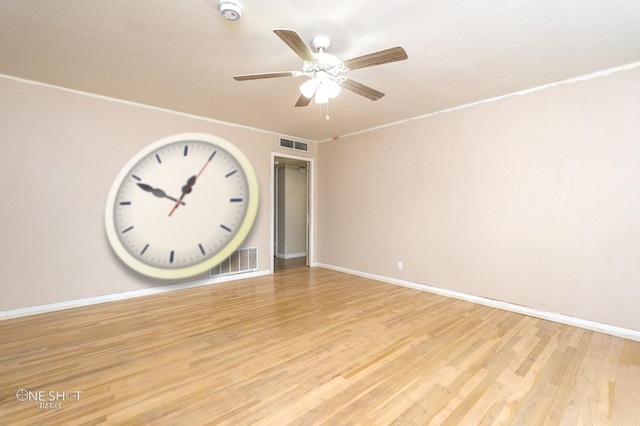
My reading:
{"hour": 12, "minute": 49, "second": 5}
